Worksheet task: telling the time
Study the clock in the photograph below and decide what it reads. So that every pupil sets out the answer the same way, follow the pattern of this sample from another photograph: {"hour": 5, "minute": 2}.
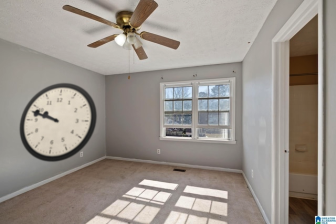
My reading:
{"hour": 9, "minute": 48}
